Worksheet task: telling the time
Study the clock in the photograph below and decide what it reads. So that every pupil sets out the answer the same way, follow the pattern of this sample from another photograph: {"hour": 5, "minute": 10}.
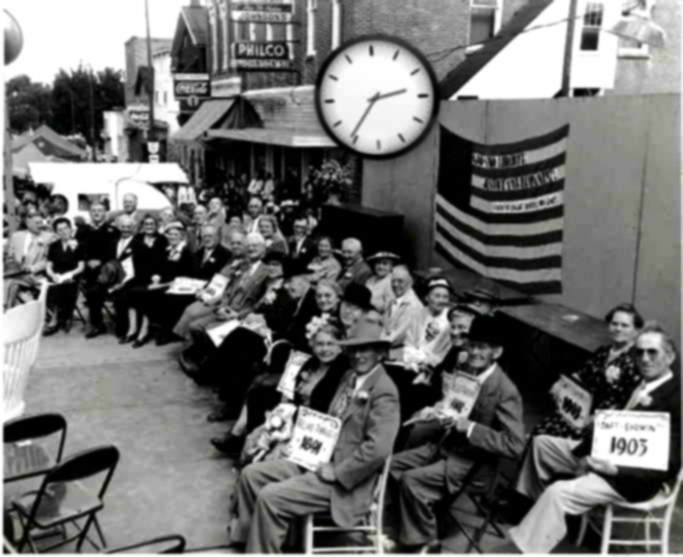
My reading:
{"hour": 2, "minute": 36}
